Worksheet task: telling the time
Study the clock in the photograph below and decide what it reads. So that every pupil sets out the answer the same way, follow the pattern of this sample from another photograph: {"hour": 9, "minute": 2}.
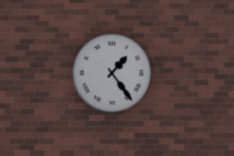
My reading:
{"hour": 1, "minute": 24}
